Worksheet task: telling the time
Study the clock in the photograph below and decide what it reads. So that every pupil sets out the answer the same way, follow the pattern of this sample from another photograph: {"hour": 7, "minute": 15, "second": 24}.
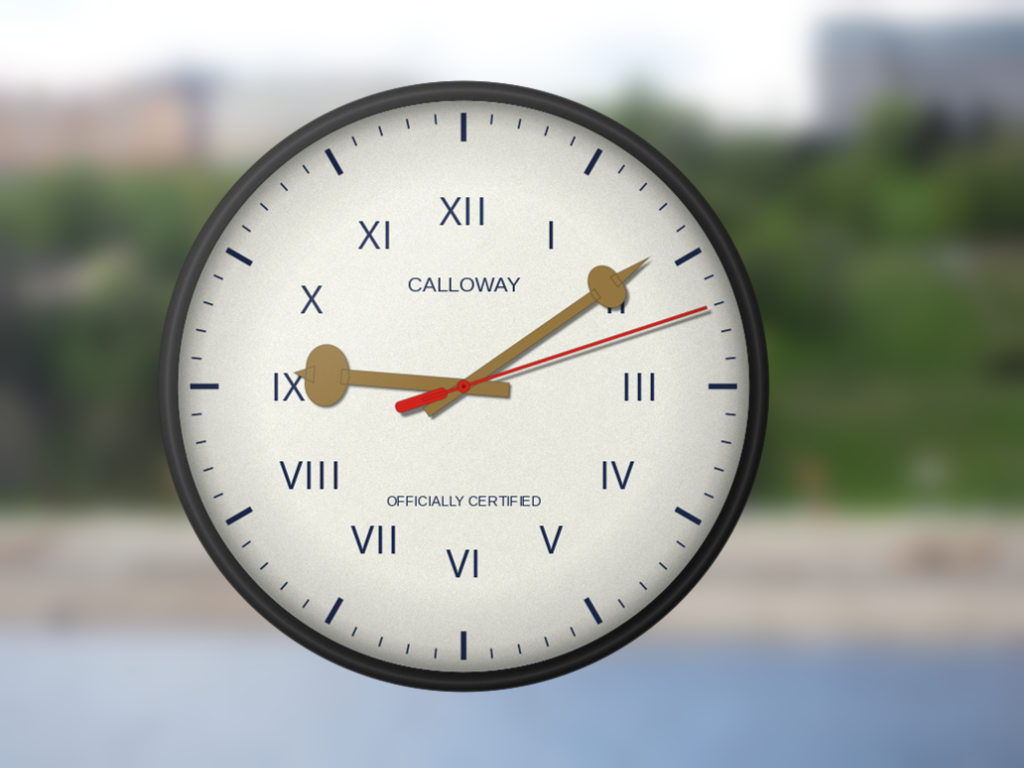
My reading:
{"hour": 9, "minute": 9, "second": 12}
